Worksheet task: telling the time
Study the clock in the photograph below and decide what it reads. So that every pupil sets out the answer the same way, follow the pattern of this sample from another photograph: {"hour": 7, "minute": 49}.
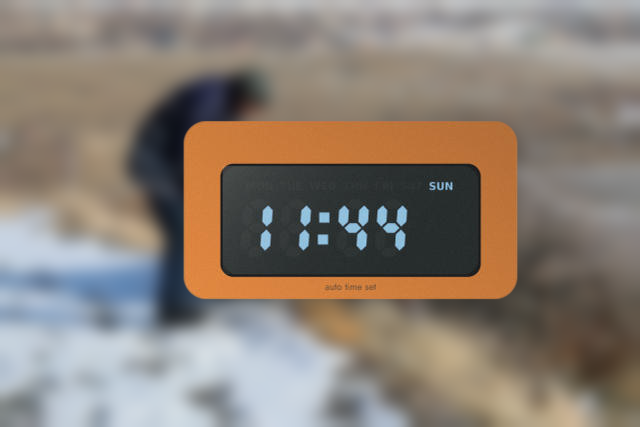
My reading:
{"hour": 11, "minute": 44}
